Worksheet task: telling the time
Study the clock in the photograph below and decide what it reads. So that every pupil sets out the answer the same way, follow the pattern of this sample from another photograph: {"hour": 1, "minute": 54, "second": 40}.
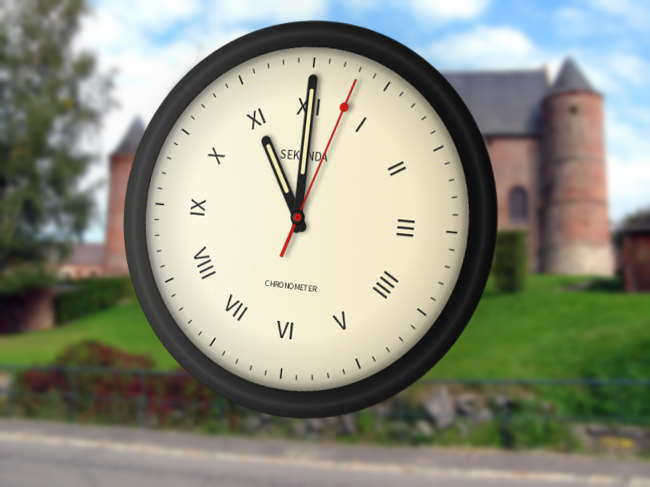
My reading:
{"hour": 11, "minute": 0, "second": 3}
